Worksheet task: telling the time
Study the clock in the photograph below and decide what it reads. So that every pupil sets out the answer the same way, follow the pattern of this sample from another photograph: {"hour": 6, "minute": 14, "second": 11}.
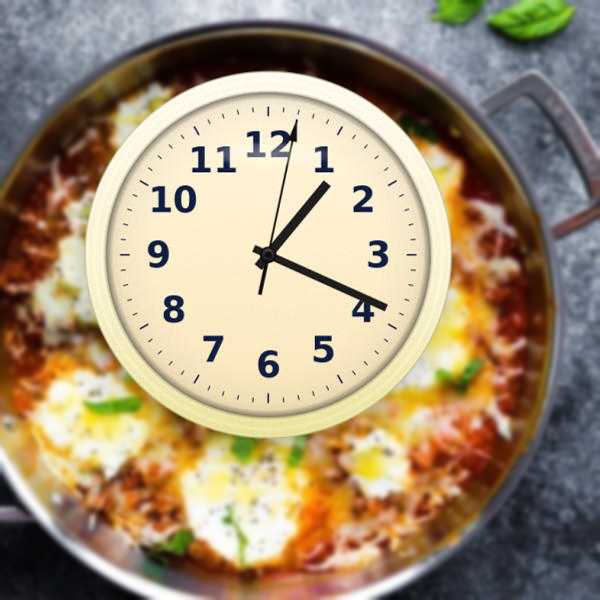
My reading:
{"hour": 1, "minute": 19, "second": 2}
